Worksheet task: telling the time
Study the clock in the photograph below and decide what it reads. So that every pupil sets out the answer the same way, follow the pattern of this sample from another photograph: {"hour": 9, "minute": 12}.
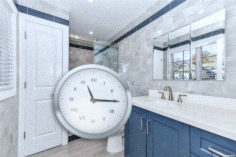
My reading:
{"hour": 11, "minute": 15}
